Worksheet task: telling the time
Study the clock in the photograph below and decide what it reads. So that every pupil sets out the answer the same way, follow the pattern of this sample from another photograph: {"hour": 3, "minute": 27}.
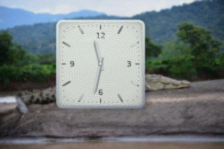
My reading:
{"hour": 11, "minute": 32}
